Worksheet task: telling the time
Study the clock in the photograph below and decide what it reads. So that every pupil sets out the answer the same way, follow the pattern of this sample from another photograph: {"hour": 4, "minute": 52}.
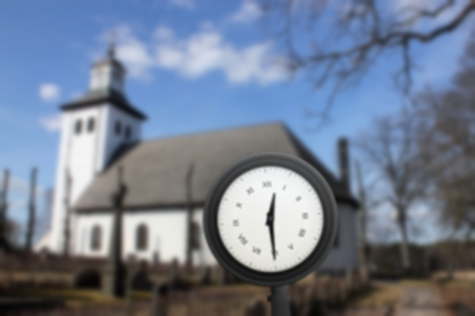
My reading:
{"hour": 12, "minute": 30}
